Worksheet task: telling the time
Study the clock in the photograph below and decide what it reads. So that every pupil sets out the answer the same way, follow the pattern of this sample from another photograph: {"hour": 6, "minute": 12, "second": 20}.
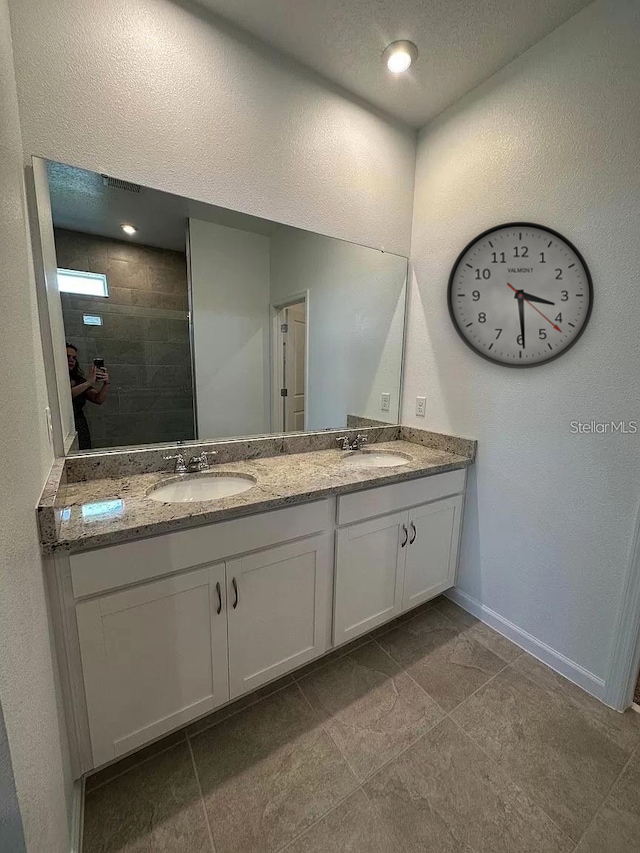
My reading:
{"hour": 3, "minute": 29, "second": 22}
